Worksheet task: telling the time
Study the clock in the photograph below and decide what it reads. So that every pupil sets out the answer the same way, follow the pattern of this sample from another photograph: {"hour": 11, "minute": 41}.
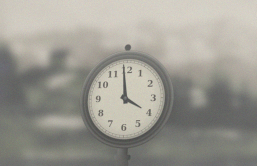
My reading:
{"hour": 3, "minute": 59}
